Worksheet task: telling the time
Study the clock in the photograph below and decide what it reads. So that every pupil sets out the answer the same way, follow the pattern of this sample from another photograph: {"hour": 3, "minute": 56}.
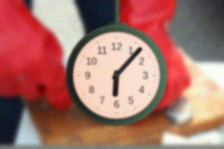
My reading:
{"hour": 6, "minute": 7}
